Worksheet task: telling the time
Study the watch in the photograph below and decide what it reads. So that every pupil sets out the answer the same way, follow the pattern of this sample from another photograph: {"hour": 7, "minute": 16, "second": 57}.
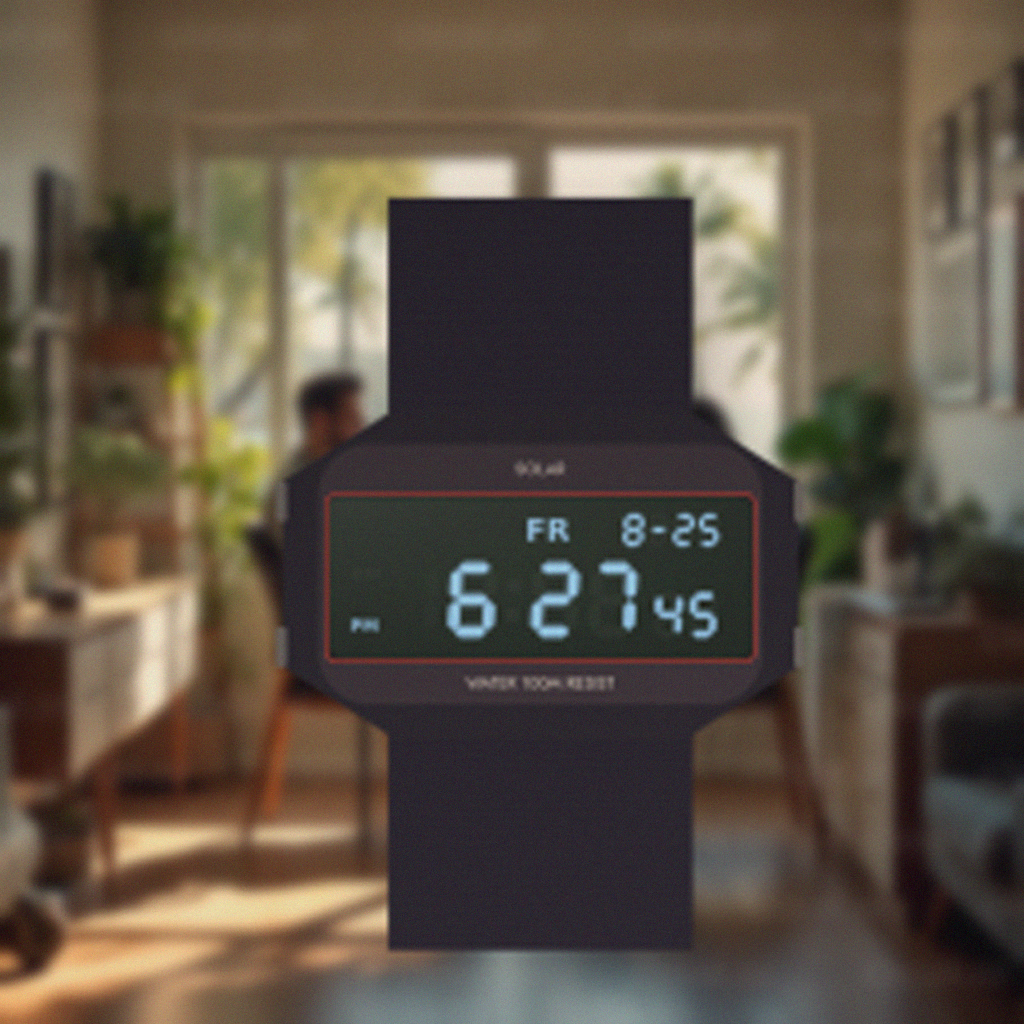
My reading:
{"hour": 6, "minute": 27, "second": 45}
